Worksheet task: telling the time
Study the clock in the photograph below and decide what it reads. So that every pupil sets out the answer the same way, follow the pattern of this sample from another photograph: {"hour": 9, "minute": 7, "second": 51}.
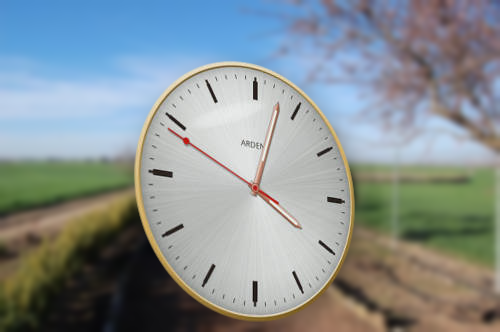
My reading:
{"hour": 4, "minute": 2, "second": 49}
